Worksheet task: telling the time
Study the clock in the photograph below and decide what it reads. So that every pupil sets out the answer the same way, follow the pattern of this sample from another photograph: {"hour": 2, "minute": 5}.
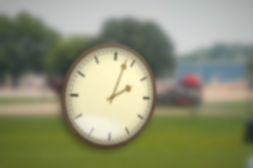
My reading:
{"hour": 2, "minute": 3}
